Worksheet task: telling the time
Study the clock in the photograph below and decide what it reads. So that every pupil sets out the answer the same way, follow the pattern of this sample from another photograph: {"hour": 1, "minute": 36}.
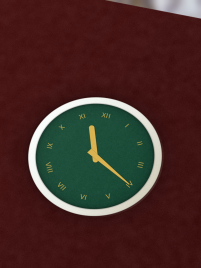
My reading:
{"hour": 11, "minute": 20}
